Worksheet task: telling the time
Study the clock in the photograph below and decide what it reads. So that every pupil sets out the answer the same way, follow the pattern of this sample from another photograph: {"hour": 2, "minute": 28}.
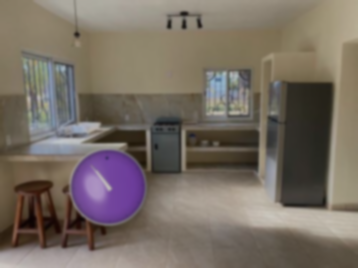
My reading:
{"hour": 10, "minute": 54}
